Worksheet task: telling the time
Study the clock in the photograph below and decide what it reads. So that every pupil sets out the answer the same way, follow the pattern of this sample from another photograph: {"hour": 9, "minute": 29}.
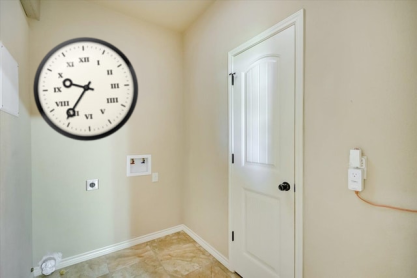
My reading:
{"hour": 9, "minute": 36}
